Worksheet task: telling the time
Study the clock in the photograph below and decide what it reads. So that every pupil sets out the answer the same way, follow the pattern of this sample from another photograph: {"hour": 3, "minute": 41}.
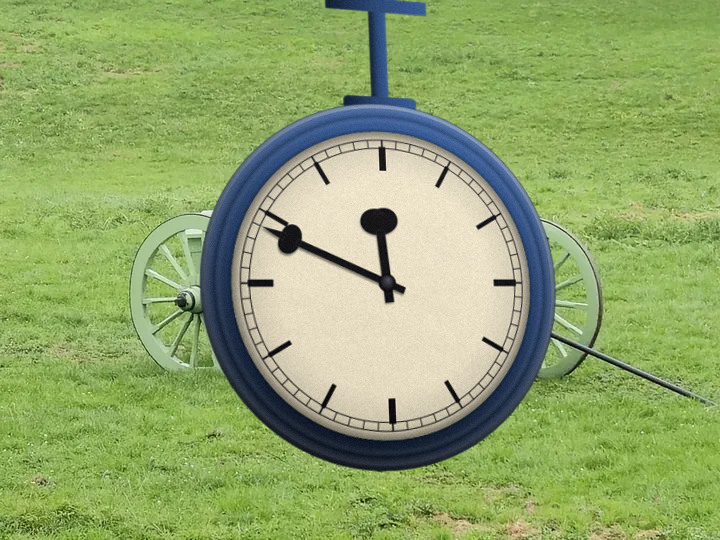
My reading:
{"hour": 11, "minute": 49}
